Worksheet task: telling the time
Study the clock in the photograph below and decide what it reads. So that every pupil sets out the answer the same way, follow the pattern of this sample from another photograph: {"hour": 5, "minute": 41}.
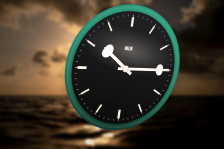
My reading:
{"hour": 10, "minute": 15}
